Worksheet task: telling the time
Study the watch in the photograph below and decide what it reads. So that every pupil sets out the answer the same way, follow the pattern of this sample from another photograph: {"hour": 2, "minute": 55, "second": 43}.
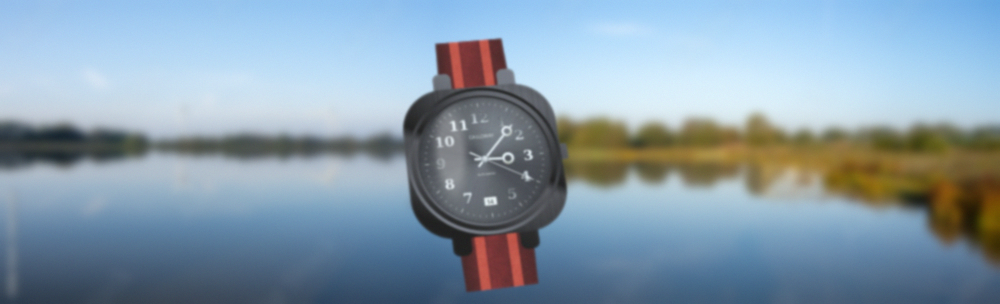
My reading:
{"hour": 3, "minute": 7, "second": 20}
